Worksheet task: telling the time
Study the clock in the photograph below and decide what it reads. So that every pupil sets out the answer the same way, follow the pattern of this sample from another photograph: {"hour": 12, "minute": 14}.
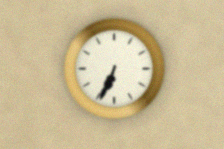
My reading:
{"hour": 6, "minute": 34}
